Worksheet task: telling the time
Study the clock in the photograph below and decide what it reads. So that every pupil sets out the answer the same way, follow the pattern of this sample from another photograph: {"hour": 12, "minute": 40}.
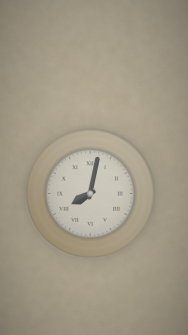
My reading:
{"hour": 8, "minute": 2}
